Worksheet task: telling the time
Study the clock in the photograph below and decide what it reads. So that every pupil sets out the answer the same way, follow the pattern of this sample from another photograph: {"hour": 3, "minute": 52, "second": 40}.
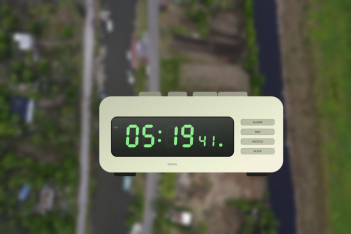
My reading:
{"hour": 5, "minute": 19, "second": 41}
